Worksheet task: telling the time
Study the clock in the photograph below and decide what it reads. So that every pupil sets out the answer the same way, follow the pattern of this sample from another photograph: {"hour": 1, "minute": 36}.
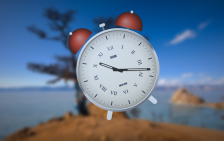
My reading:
{"hour": 10, "minute": 18}
